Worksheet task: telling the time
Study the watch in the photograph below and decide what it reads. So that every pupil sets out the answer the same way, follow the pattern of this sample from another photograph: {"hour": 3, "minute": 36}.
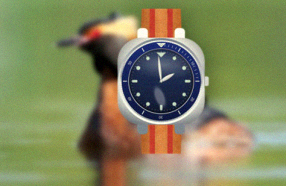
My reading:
{"hour": 1, "minute": 59}
